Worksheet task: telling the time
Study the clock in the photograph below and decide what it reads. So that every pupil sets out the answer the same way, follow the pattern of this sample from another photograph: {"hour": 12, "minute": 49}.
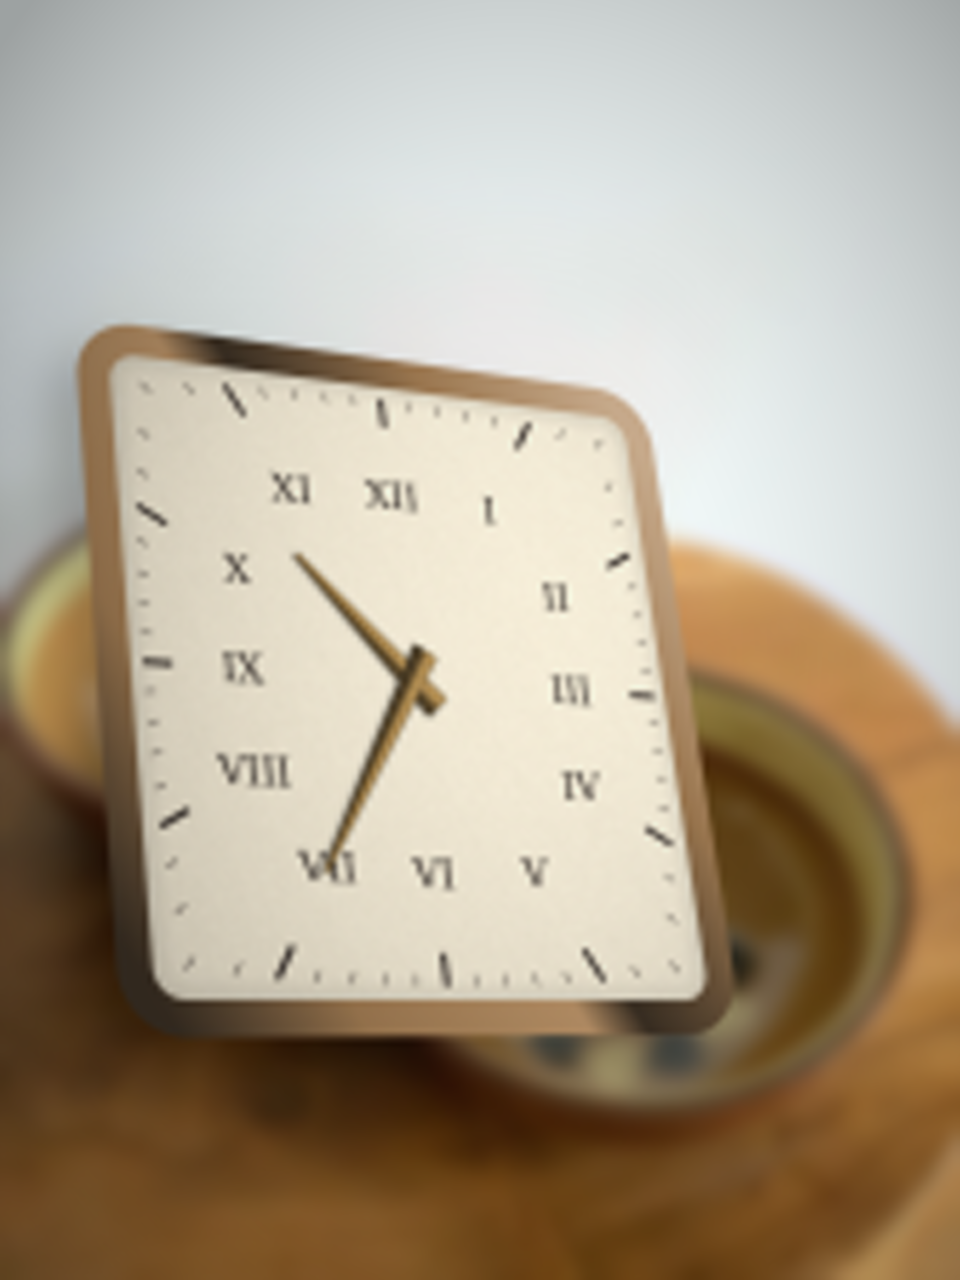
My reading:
{"hour": 10, "minute": 35}
